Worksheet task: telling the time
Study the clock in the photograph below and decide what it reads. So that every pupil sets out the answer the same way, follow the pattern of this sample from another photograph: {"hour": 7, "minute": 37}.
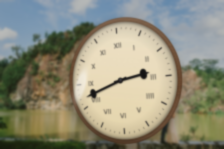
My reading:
{"hour": 2, "minute": 42}
